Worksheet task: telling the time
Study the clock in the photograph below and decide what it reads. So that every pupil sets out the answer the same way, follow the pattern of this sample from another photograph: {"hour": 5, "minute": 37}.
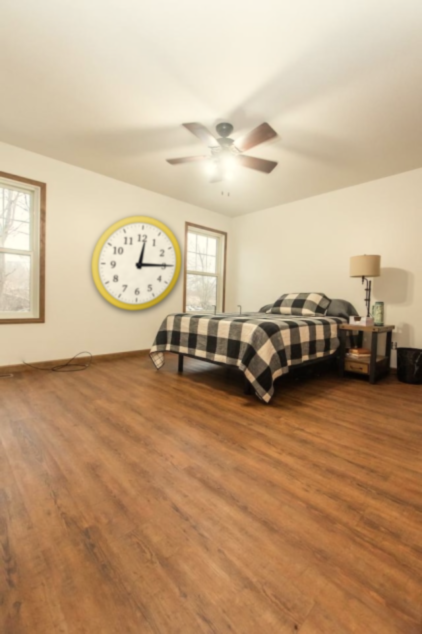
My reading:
{"hour": 12, "minute": 15}
